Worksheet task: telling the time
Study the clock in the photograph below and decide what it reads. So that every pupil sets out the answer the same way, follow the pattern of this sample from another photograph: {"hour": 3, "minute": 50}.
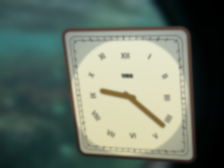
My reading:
{"hour": 9, "minute": 22}
